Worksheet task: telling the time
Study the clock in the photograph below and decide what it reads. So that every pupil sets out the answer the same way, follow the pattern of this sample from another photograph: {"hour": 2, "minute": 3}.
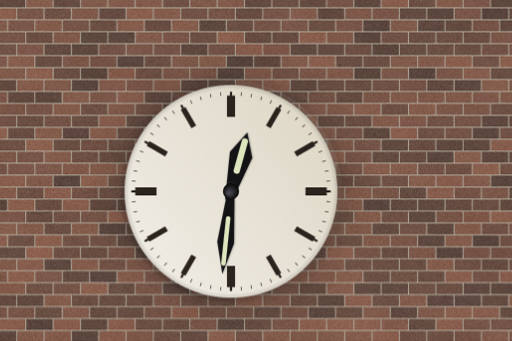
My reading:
{"hour": 12, "minute": 31}
